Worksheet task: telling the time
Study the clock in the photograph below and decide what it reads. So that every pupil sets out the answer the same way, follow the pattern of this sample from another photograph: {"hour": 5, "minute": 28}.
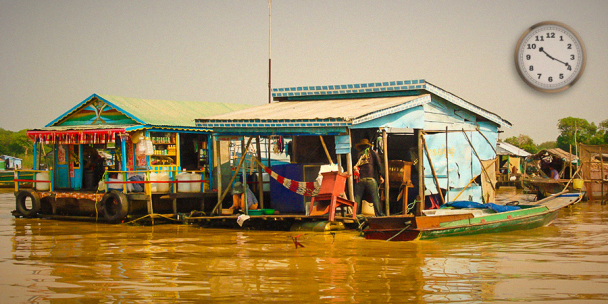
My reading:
{"hour": 10, "minute": 19}
